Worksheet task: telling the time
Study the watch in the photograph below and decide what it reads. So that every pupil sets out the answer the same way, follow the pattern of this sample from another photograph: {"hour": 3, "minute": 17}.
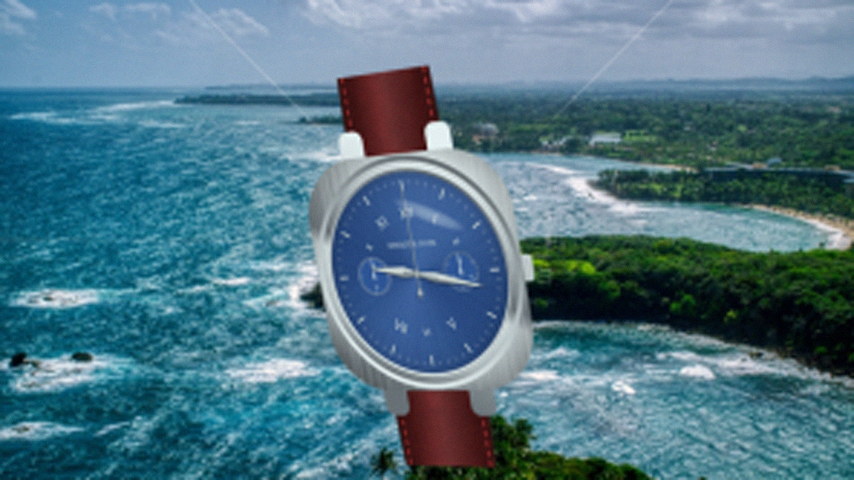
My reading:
{"hour": 9, "minute": 17}
